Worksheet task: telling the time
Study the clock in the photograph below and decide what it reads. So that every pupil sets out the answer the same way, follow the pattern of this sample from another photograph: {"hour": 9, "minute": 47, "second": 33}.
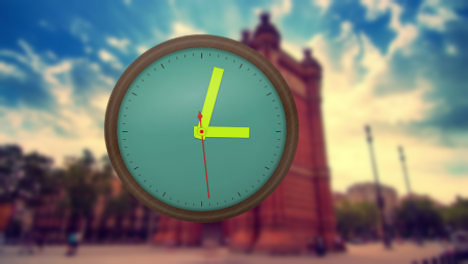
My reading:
{"hour": 3, "minute": 2, "second": 29}
